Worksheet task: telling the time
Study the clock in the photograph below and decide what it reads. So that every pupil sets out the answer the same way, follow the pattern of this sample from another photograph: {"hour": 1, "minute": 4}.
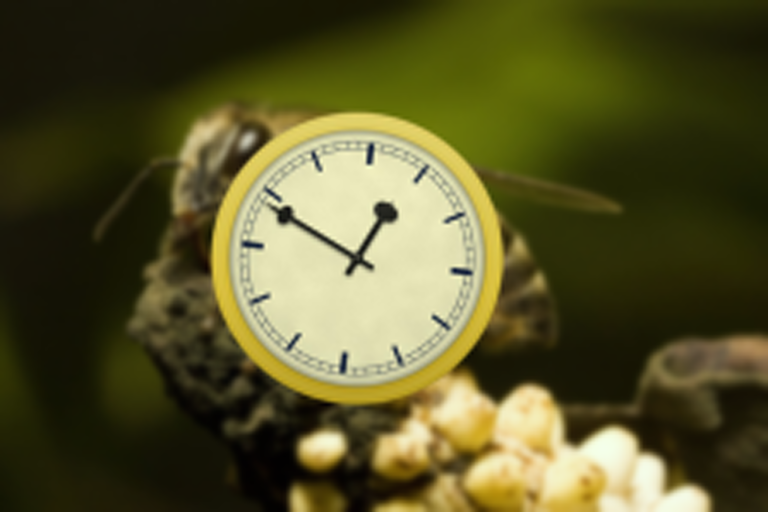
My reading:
{"hour": 12, "minute": 49}
